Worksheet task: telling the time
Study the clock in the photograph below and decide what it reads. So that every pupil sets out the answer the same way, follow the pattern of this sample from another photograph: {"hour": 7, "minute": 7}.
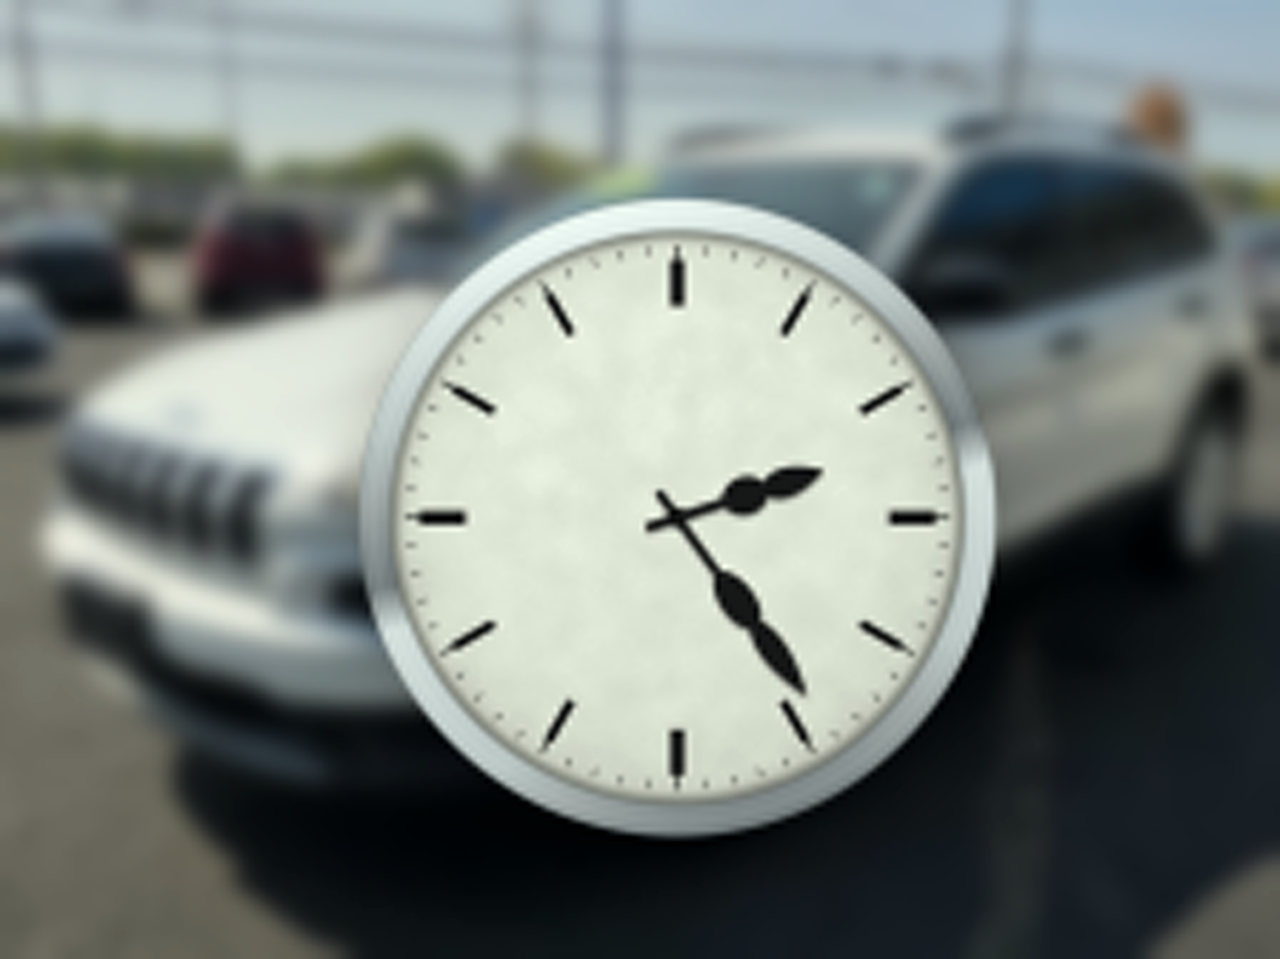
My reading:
{"hour": 2, "minute": 24}
